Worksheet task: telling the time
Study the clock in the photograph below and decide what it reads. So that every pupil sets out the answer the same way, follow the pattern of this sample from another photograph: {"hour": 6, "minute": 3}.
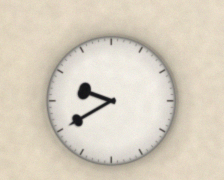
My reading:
{"hour": 9, "minute": 40}
